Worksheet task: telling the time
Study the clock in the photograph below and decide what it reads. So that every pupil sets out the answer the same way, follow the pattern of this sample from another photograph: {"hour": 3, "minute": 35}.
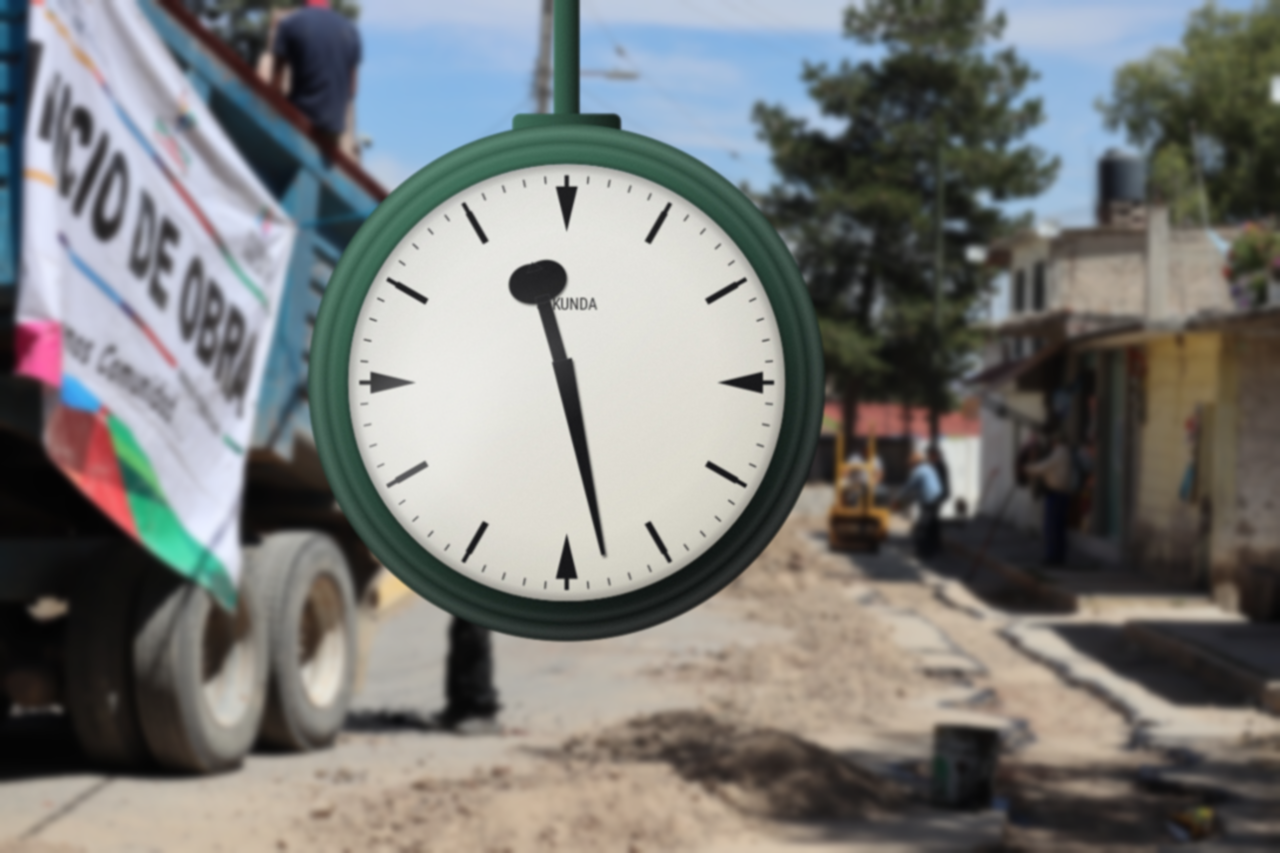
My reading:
{"hour": 11, "minute": 28}
